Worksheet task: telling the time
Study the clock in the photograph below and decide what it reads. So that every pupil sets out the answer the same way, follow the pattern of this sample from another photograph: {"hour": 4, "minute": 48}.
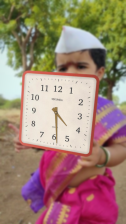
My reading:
{"hour": 4, "minute": 29}
